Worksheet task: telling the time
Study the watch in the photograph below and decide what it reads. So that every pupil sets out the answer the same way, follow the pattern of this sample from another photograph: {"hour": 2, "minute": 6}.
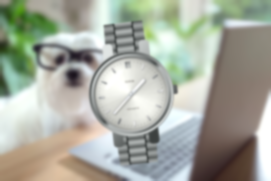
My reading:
{"hour": 1, "minute": 38}
